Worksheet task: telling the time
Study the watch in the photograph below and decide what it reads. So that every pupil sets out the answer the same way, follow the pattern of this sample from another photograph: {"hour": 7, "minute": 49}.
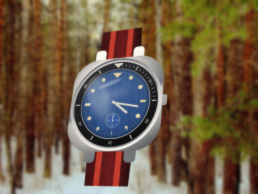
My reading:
{"hour": 4, "minute": 17}
